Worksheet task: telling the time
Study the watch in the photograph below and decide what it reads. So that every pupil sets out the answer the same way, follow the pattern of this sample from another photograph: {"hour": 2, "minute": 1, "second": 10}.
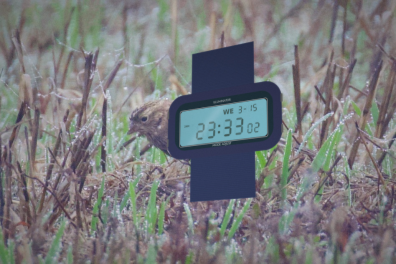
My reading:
{"hour": 23, "minute": 33, "second": 2}
